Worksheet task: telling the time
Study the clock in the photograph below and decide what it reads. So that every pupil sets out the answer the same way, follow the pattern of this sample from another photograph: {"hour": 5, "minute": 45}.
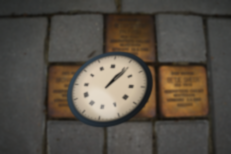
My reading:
{"hour": 1, "minute": 6}
